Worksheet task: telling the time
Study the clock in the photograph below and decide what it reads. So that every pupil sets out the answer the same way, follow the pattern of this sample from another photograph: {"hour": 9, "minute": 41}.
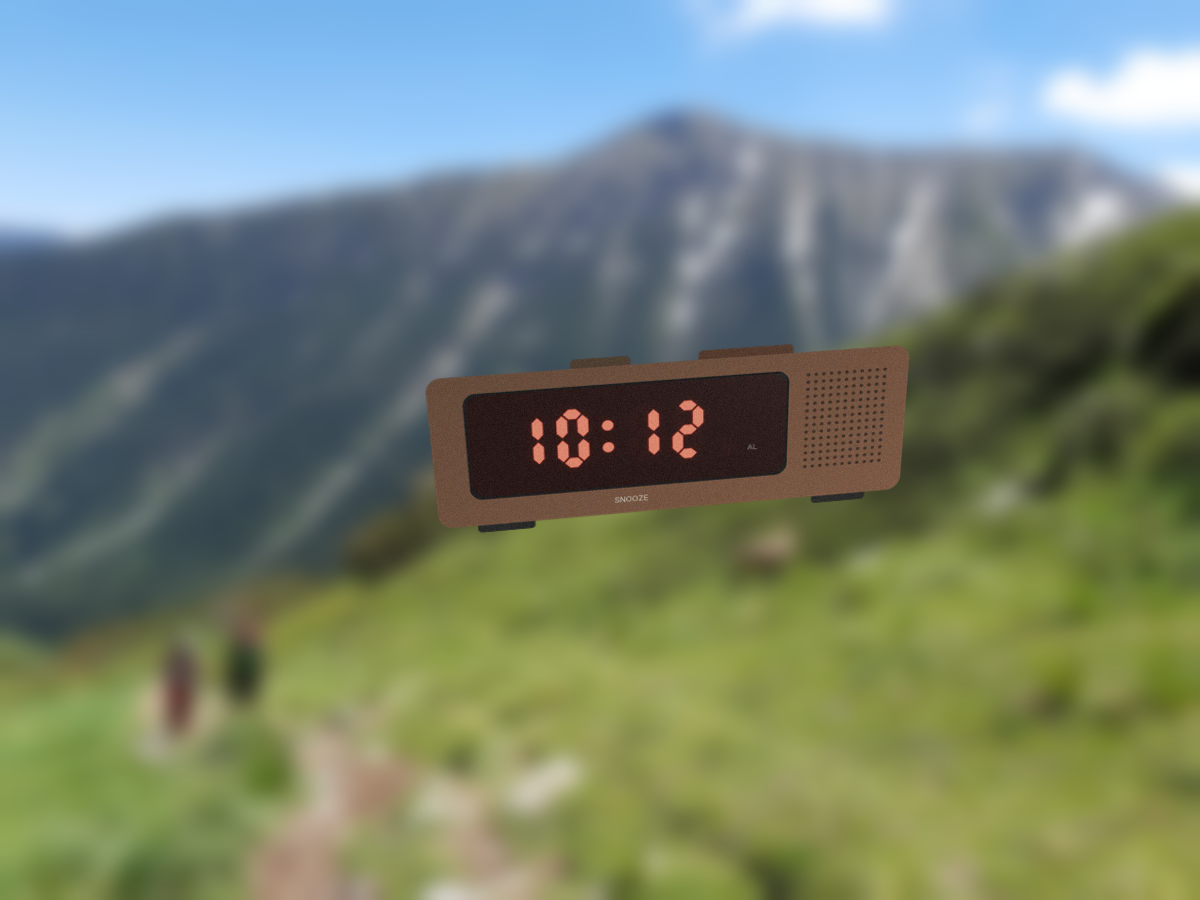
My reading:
{"hour": 10, "minute": 12}
